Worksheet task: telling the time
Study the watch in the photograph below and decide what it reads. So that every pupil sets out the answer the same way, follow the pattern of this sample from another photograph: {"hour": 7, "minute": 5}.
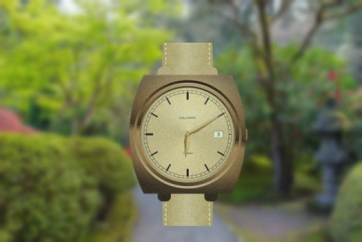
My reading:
{"hour": 6, "minute": 10}
